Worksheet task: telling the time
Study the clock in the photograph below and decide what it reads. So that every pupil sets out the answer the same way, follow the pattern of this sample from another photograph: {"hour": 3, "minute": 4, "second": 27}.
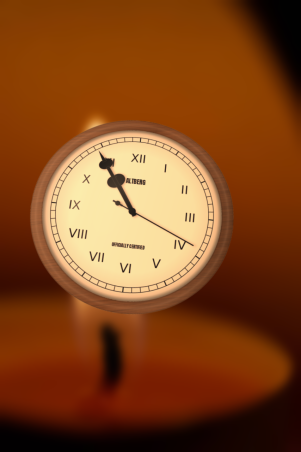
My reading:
{"hour": 10, "minute": 54, "second": 19}
